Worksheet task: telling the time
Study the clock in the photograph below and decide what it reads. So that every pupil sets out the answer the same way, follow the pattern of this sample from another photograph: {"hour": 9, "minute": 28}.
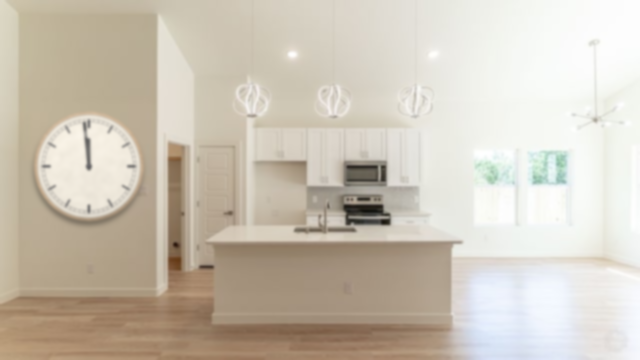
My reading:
{"hour": 11, "minute": 59}
